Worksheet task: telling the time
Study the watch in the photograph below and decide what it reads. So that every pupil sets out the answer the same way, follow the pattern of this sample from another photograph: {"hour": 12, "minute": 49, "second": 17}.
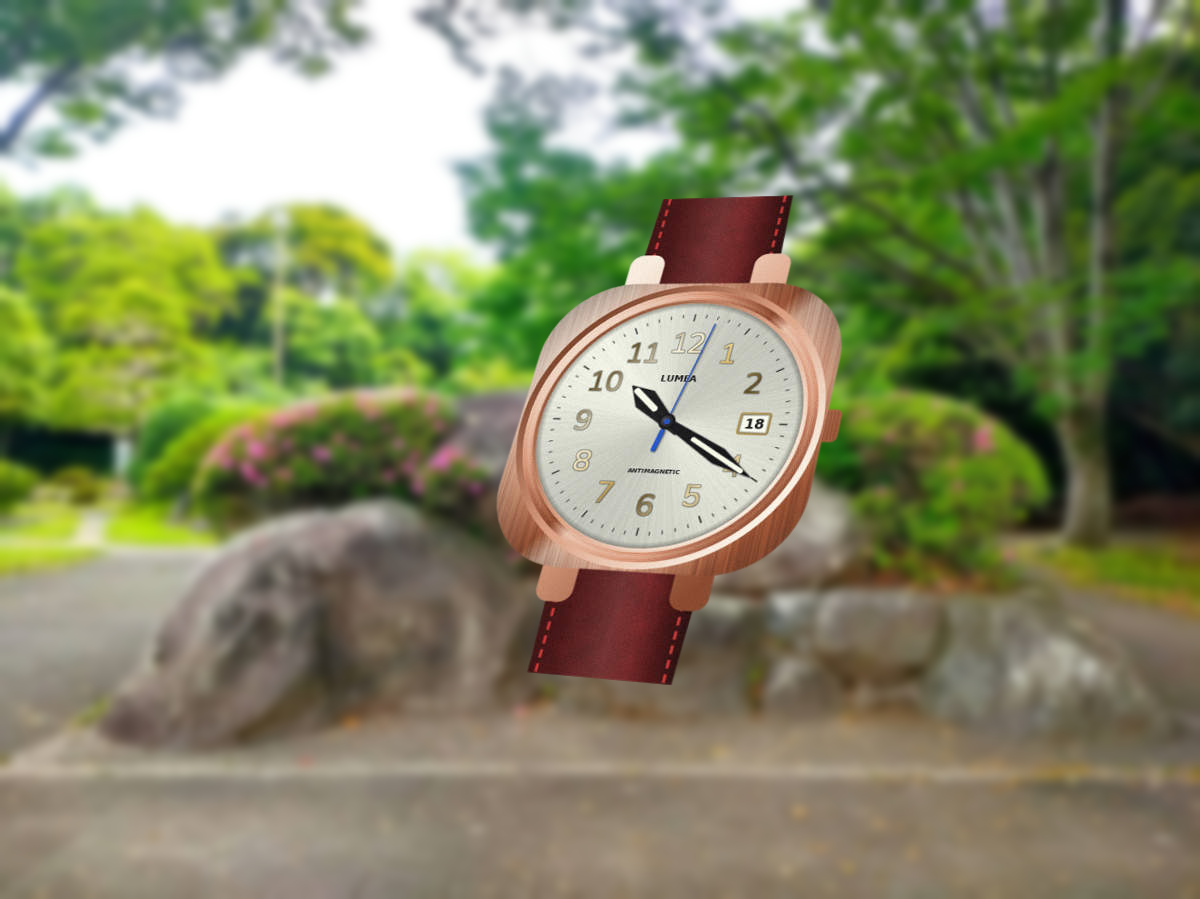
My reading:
{"hour": 10, "minute": 20, "second": 2}
